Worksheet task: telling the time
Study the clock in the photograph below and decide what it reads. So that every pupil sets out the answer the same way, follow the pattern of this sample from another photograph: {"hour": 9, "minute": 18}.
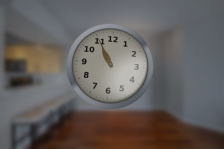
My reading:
{"hour": 10, "minute": 55}
